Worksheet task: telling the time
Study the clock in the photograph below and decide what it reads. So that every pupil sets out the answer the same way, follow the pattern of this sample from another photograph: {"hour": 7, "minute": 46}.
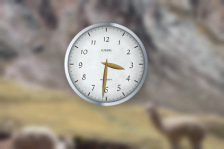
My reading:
{"hour": 3, "minute": 31}
